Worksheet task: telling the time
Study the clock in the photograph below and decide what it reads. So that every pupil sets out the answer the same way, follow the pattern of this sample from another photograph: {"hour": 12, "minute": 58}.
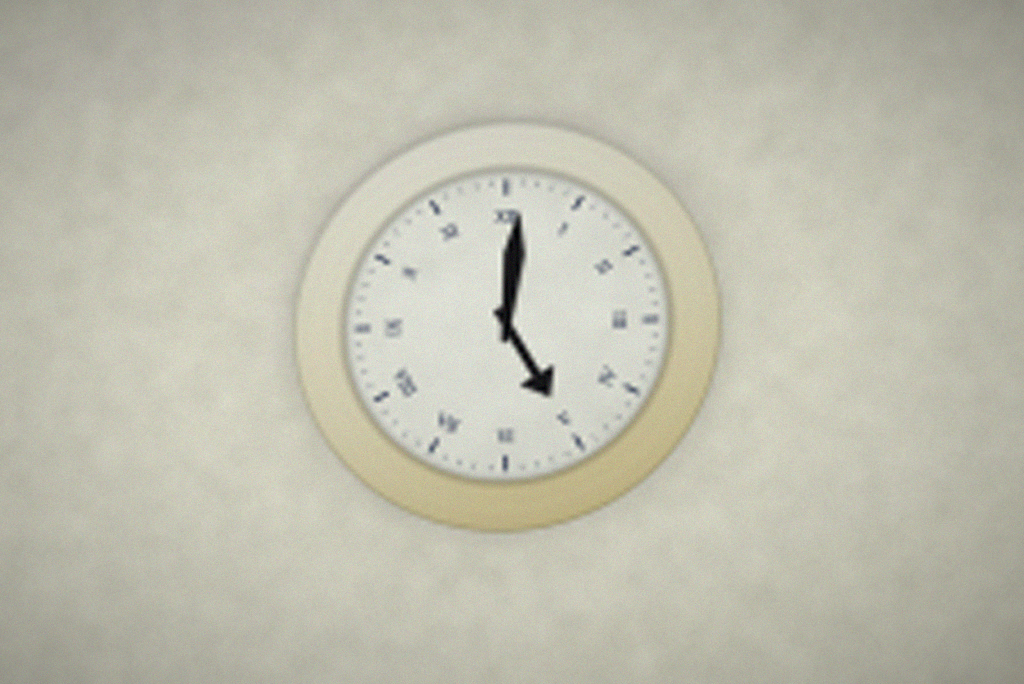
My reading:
{"hour": 5, "minute": 1}
